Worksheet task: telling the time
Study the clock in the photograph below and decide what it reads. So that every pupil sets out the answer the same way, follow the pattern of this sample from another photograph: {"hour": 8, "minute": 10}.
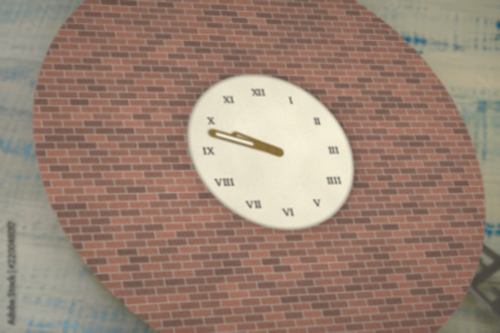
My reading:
{"hour": 9, "minute": 48}
